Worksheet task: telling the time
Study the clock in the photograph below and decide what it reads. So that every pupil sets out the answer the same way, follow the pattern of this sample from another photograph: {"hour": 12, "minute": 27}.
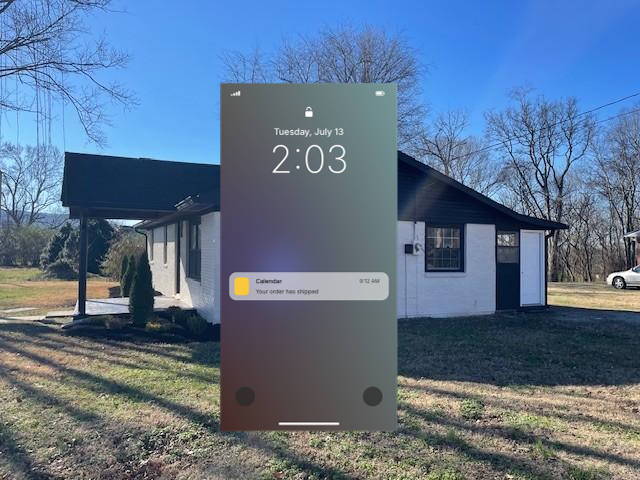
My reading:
{"hour": 2, "minute": 3}
